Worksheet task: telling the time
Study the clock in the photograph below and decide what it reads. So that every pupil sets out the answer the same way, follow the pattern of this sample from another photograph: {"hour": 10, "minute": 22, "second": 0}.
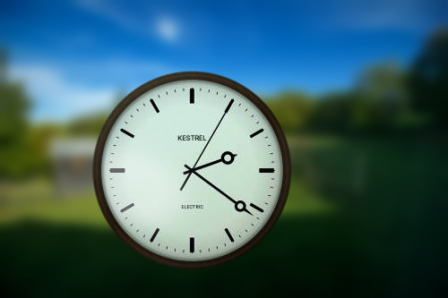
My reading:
{"hour": 2, "minute": 21, "second": 5}
